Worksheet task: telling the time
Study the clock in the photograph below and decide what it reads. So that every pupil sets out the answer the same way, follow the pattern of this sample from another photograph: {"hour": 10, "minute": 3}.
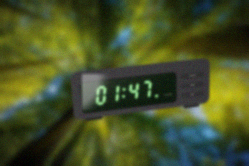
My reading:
{"hour": 1, "minute": 47}
